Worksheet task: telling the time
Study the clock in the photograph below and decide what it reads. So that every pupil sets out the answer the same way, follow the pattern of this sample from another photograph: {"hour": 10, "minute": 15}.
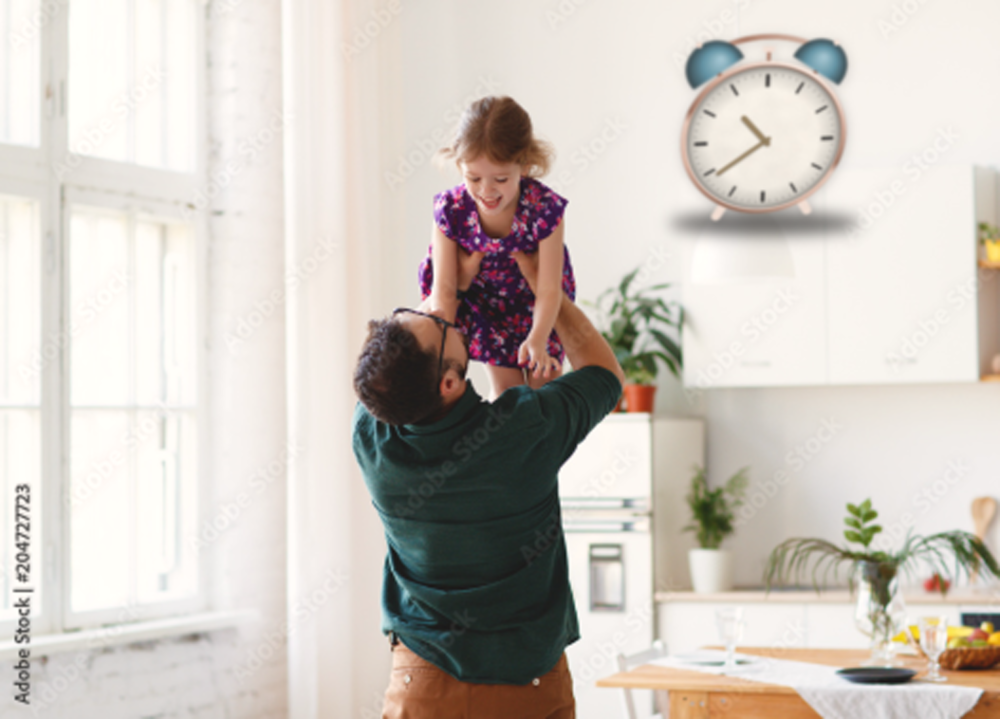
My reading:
{"hour": 10, "minute": 39}
